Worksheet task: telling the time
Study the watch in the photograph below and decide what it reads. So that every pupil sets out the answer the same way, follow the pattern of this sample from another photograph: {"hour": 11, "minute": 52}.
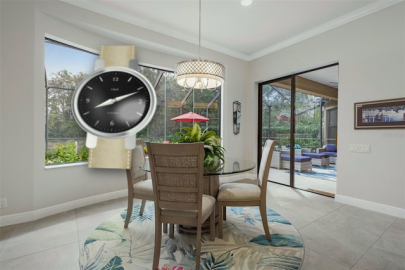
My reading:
{"hour": 8, "minute": 11}
